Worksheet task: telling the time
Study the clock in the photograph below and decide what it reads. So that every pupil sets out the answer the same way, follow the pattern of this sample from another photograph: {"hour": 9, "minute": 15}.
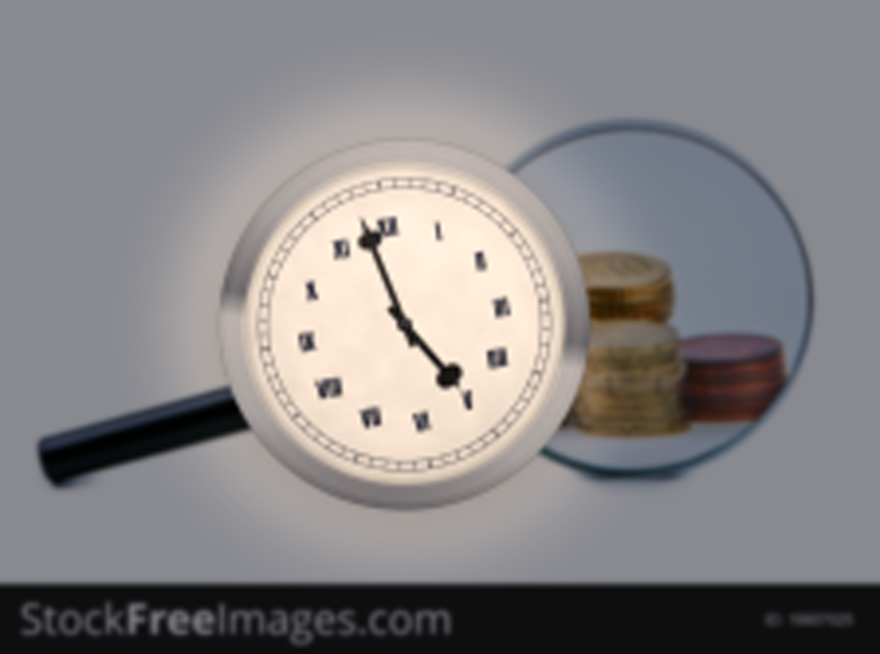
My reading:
{"hour": 4, "minute": 58}
